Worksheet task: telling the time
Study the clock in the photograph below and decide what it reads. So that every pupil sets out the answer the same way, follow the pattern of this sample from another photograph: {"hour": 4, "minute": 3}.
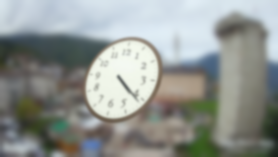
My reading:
{"hour": 4, "minute": 21}
